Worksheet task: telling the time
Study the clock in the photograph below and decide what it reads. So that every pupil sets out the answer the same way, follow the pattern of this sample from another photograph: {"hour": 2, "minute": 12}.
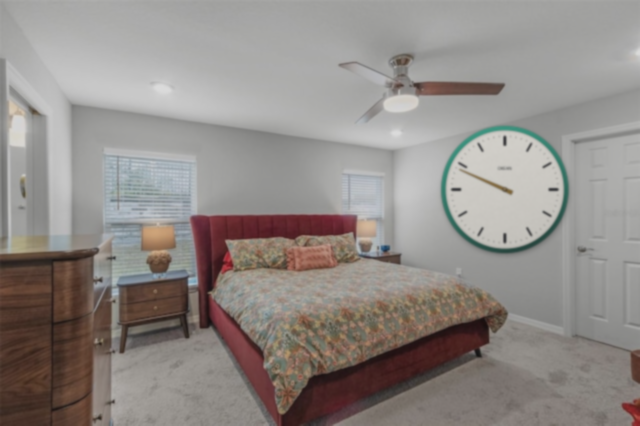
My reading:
{"hour": 9, "minute": 49}
